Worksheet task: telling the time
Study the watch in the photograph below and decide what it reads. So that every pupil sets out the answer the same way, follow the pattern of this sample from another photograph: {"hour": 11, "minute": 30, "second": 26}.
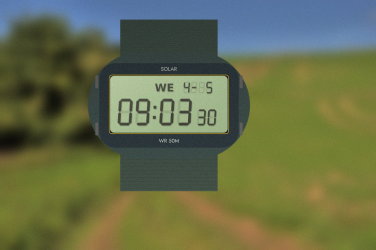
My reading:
{"hour": 9, "minute": 3, "second": 30}
